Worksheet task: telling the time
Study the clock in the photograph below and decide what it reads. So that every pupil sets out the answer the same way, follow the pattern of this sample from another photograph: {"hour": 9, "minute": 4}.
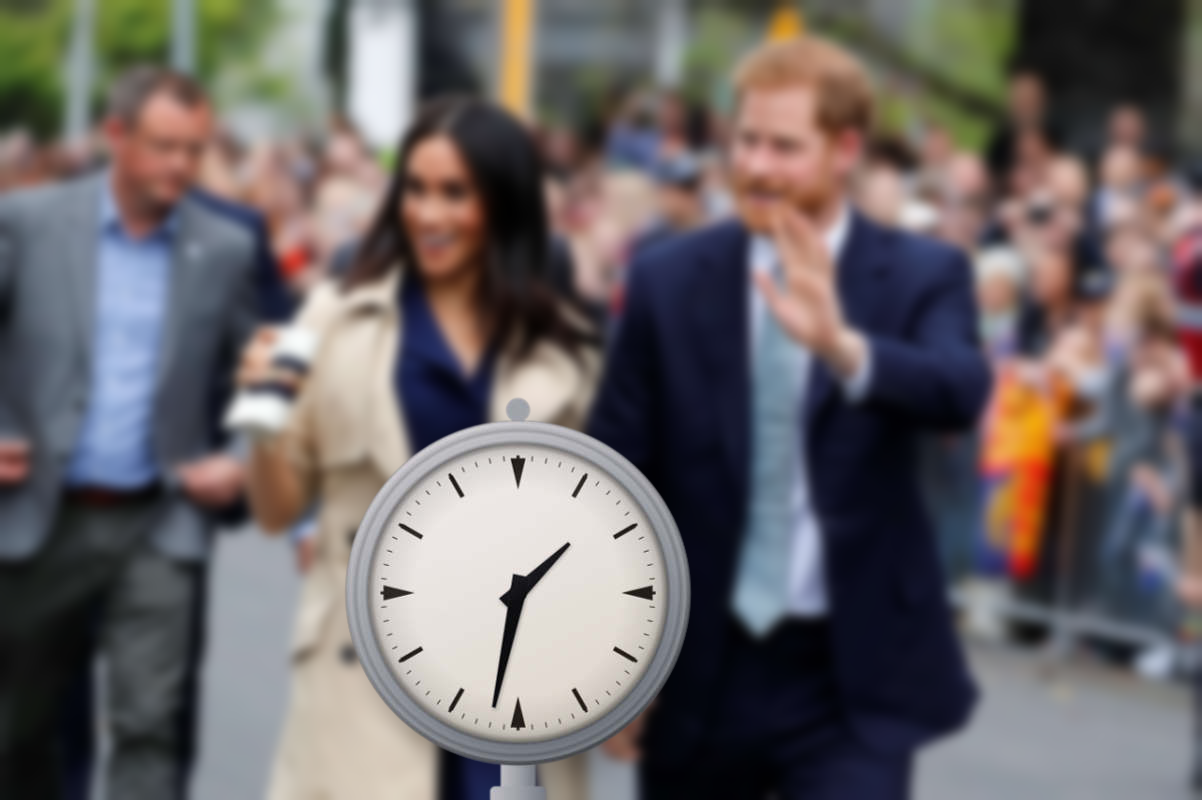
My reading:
{"hour": 1, "minute": 32}
